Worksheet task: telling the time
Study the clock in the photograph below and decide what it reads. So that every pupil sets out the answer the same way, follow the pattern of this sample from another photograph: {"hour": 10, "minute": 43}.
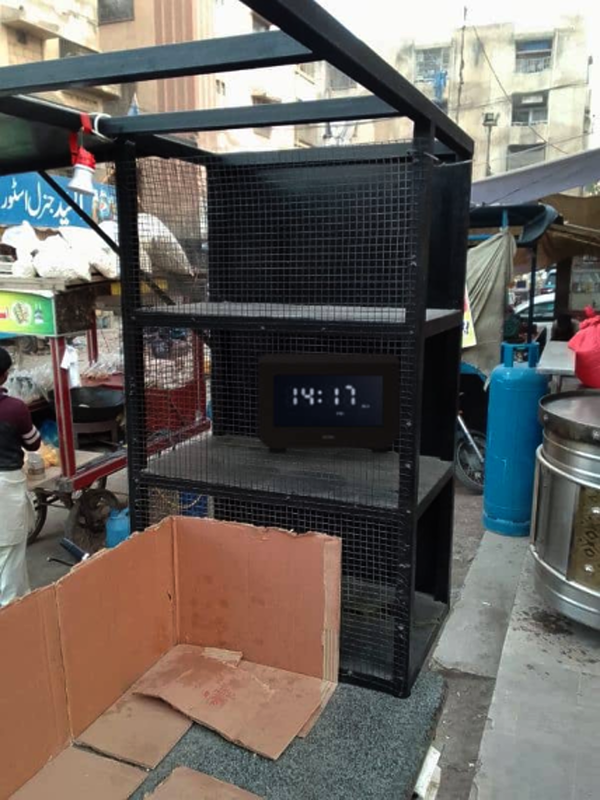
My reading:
{"hour": 14, "minute": 17}
